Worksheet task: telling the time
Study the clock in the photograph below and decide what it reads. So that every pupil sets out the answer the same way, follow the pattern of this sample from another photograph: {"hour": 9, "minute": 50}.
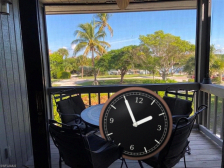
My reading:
{"hour": 1, "minute": 55}
